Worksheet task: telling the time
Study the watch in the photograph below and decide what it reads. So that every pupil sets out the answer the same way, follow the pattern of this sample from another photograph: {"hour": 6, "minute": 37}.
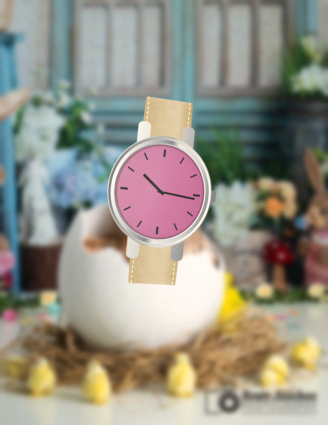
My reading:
{"hour": 10, "minute": 16}
